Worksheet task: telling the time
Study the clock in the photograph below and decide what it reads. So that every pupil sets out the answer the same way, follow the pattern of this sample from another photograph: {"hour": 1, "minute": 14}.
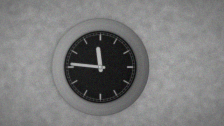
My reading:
{"hour": 11, "minute": 46}
